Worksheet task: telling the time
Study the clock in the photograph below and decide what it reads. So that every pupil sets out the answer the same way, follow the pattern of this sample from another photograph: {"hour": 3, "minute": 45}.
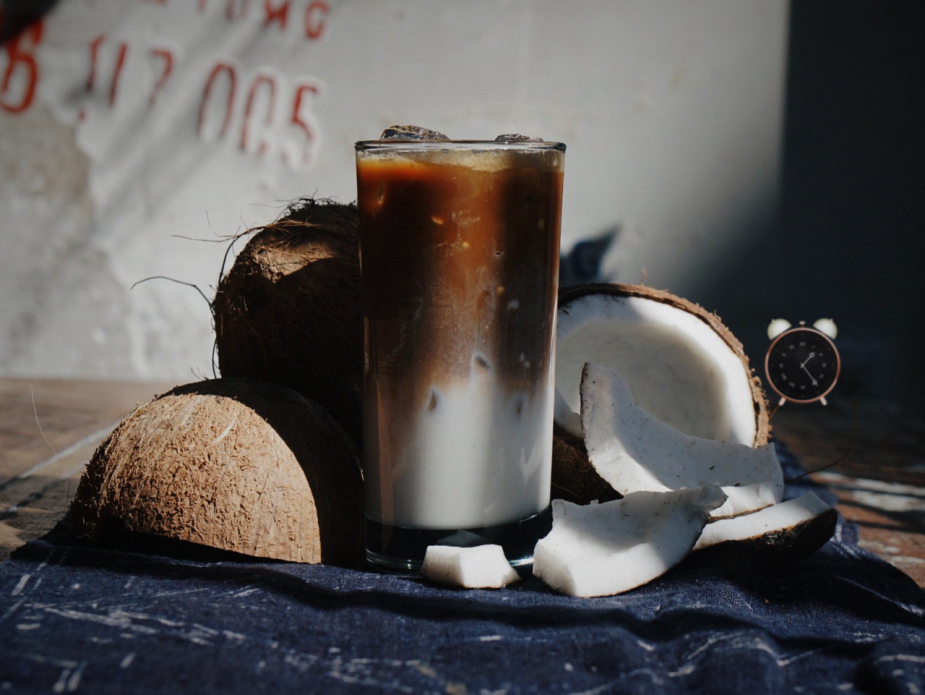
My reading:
{"hour": 1, "minute": 24}
